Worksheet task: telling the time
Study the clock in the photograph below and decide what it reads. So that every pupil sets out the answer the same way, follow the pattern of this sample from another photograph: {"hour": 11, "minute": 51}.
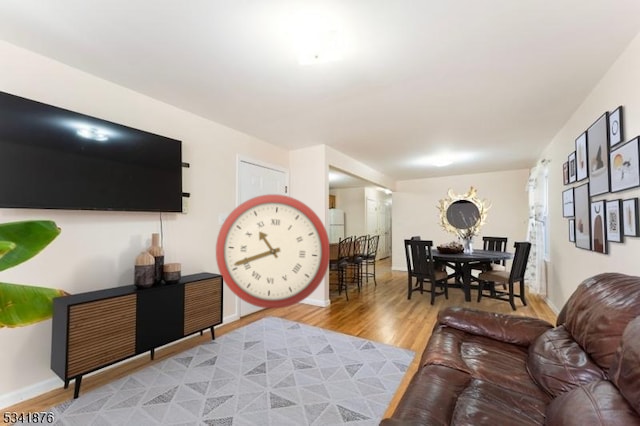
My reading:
{"hour": 10, "minute": 41}
